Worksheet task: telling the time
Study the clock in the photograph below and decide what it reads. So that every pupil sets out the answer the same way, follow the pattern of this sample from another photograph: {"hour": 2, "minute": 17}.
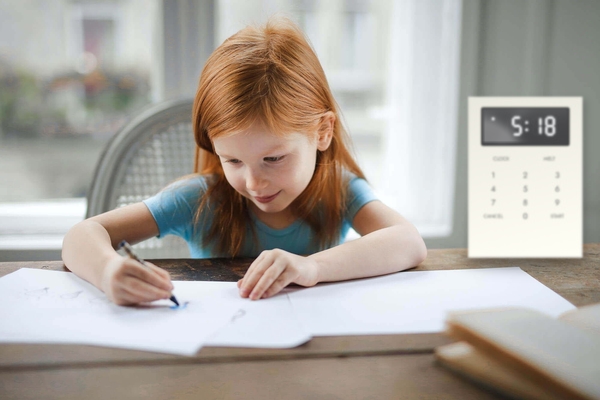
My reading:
{"hour": 5, "minute": 18}
